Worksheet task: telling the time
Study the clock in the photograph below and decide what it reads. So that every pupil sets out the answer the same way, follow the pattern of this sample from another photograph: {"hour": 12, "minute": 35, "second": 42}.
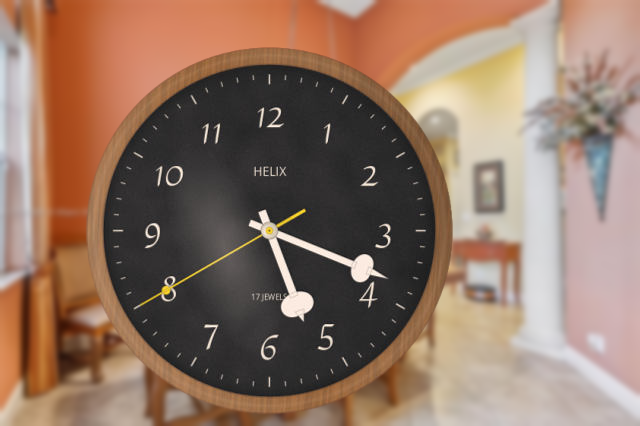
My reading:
{"hour": 5, "minute": 18, "second": 40}
